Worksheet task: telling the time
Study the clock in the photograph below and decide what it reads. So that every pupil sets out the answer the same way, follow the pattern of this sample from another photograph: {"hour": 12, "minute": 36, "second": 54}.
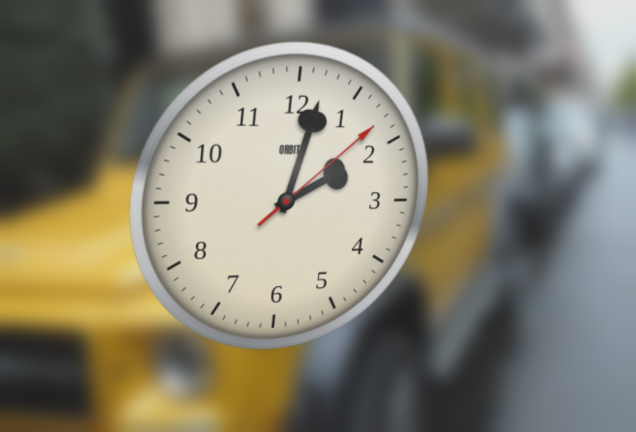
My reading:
{"hour": 2, "minute": 2, "second": 8}
